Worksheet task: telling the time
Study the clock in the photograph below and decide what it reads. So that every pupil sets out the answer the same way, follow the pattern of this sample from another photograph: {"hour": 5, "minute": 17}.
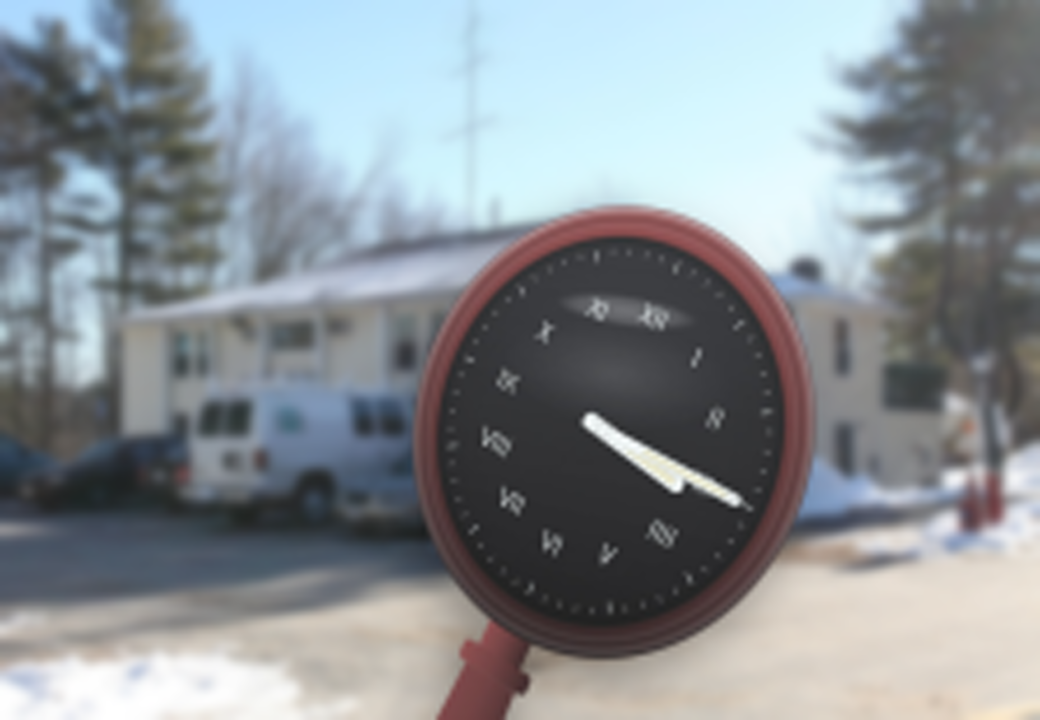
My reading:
{"hour": 3, "minute": 15}
